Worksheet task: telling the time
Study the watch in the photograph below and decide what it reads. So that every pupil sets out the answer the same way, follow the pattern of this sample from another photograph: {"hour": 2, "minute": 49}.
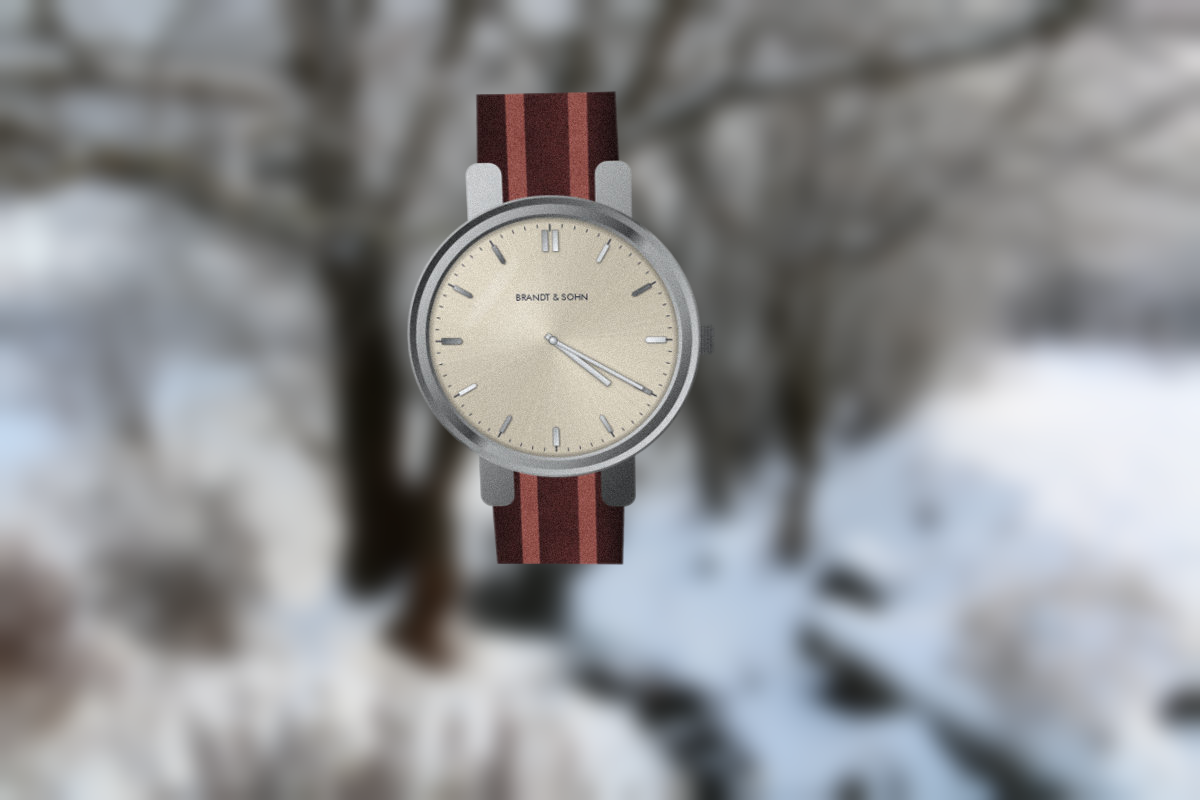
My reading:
{"hour": 4, "minute": 20}
